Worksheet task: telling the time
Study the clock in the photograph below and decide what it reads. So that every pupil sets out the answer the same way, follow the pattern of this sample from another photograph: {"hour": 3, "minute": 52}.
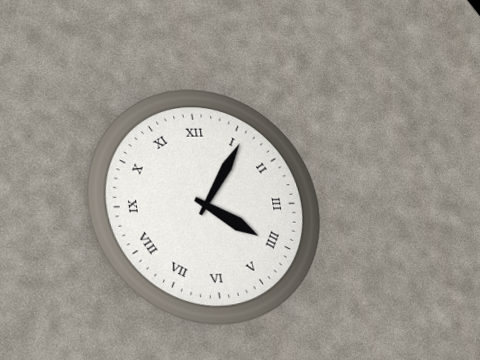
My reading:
{"hour": 4, "minute": 6}
